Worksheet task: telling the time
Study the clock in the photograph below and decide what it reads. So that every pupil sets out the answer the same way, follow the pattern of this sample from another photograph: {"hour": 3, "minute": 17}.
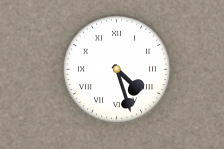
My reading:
{"hour": 4, "minute": 27}
